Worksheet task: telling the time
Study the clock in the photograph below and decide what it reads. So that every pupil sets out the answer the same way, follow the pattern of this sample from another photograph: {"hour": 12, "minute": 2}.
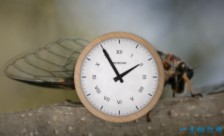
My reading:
{"hour": 1, "minute": 55}
